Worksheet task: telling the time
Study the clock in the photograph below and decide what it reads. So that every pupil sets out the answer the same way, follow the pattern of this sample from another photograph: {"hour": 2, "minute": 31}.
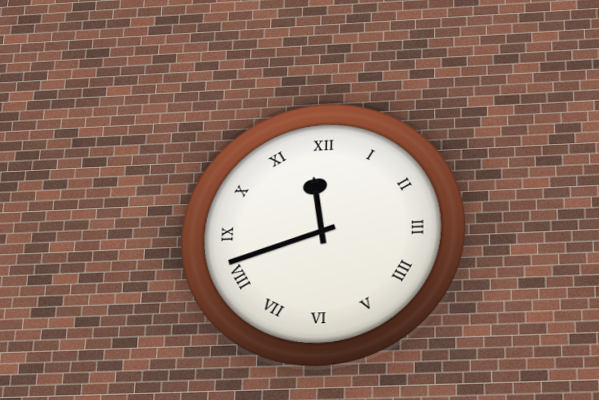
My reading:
{"hour": 11, "minute": 42}
